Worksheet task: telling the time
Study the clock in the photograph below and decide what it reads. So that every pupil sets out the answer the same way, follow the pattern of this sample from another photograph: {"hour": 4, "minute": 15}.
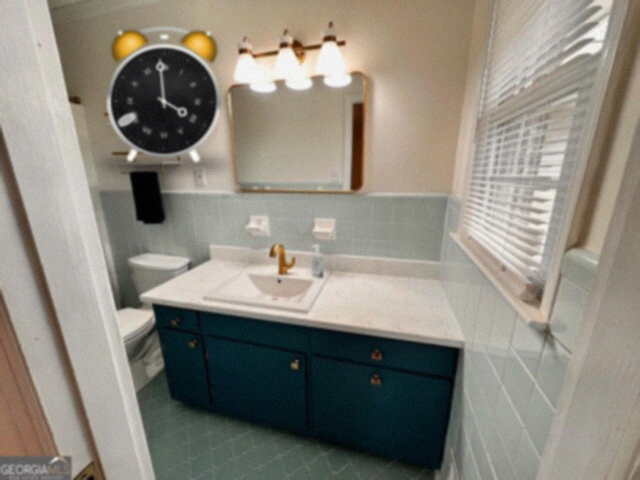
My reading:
{"hour": 3, "minute": 59}
